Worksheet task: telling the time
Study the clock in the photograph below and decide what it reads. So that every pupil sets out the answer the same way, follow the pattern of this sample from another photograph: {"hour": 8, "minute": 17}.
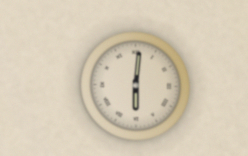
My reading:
{"hour": 6, "minute": 1}
